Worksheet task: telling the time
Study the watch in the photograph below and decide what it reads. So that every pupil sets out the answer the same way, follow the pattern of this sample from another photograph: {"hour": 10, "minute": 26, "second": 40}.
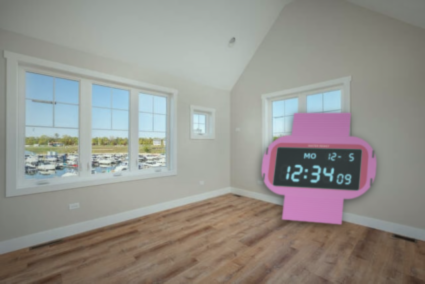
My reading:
{"hour": 12, "minute": 34, "second": 9}
